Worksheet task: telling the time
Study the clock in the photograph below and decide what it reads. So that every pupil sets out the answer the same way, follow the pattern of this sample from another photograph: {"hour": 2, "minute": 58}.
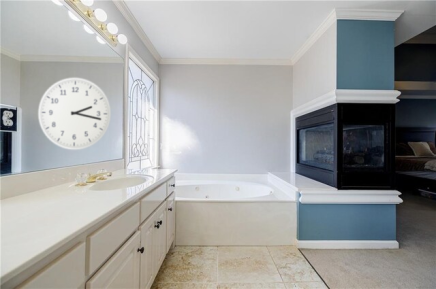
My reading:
{"hour": 2, "minute": 17}
